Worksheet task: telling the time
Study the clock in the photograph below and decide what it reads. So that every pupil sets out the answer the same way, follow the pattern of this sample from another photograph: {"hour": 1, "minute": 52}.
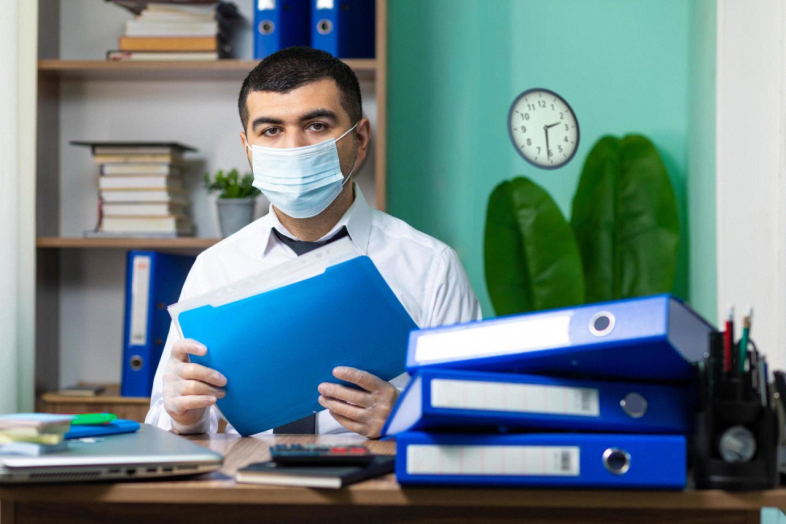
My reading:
{"hour": 2, "minute": 31}
